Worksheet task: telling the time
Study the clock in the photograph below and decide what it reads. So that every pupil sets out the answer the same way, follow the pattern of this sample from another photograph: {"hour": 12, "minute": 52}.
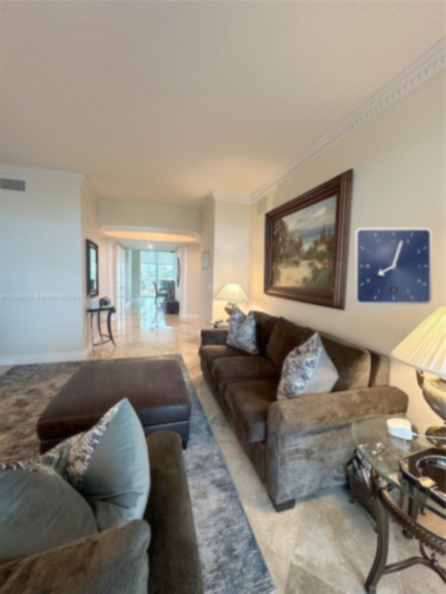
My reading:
{"hour": 8, "minute": 3}
